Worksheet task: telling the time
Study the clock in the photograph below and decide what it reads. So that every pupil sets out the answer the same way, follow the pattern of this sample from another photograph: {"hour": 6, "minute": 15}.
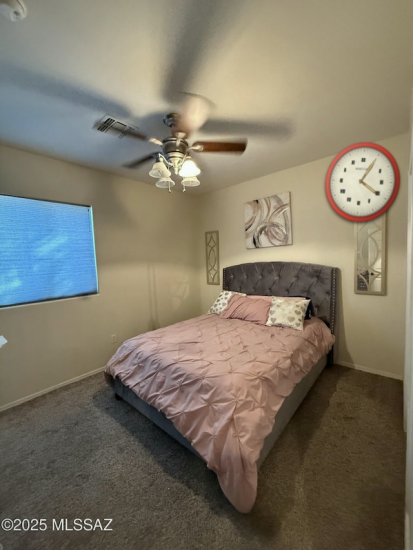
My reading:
{"hour": 4, "minute": 5}
